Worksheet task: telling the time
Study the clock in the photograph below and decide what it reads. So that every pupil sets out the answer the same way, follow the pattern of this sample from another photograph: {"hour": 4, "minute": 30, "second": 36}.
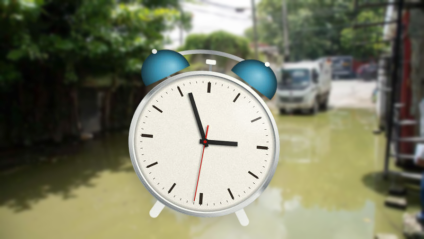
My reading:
{"hour": 2, "minute": 56, "second": 31}
